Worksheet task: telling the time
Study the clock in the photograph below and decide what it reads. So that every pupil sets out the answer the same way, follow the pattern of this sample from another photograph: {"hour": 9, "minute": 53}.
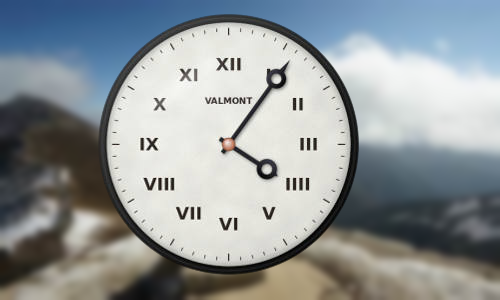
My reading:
{"hour": 4, "minute": 6}
